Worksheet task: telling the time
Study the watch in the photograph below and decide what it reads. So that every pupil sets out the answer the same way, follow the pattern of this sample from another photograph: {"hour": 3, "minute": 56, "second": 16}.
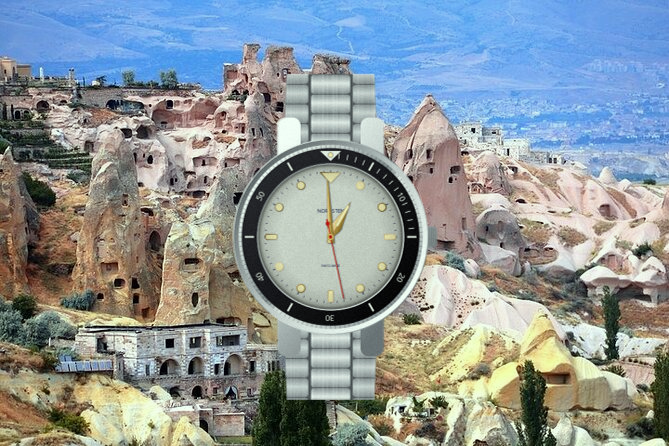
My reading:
{"hour": 12, "minute": 59, "second": 28}
